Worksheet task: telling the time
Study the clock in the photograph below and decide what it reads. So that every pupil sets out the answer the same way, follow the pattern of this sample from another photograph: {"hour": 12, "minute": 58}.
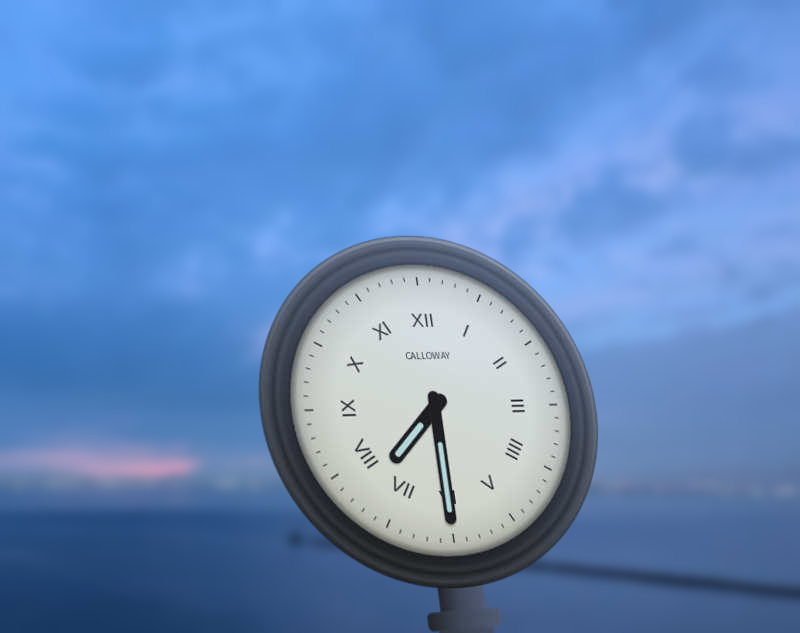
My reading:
{"hour": 7, "minute": 30}
